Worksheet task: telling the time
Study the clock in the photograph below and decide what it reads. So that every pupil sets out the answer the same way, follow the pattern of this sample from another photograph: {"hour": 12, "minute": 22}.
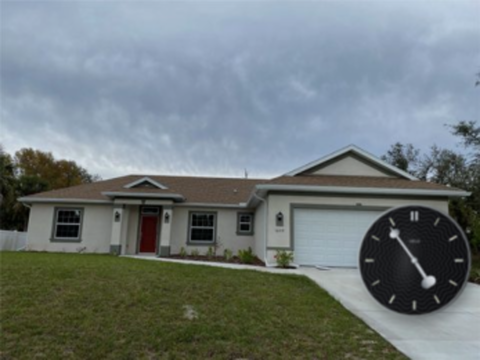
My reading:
{"hour": 4, "minute": 54}
